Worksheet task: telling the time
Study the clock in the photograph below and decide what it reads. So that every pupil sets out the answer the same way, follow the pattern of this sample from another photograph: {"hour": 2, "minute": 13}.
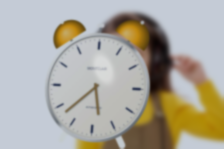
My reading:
{"hour": 5, "minute": 38}
